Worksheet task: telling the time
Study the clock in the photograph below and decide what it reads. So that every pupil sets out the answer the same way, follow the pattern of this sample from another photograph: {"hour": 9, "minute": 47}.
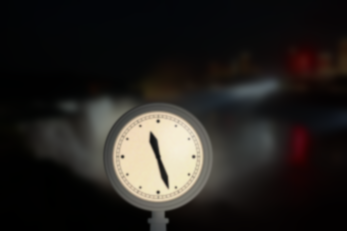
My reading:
{"hour": 11, "minute": 27}
